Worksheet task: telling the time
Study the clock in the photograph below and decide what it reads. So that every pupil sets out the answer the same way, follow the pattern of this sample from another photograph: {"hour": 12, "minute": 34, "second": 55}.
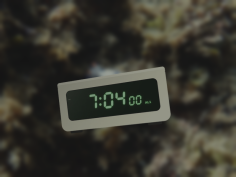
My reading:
{"hour": 7, "minute": 4, "second": 0}
